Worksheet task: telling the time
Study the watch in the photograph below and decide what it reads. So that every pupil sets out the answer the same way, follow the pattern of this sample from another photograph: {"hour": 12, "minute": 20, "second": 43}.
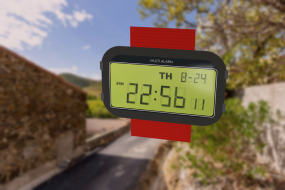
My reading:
{"hour": 22, "minute": 56, "second": 11}
